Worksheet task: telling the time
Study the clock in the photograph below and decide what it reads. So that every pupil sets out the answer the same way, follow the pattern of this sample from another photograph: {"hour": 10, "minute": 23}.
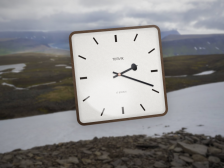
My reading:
{"hour": 2, "minute": 19}
